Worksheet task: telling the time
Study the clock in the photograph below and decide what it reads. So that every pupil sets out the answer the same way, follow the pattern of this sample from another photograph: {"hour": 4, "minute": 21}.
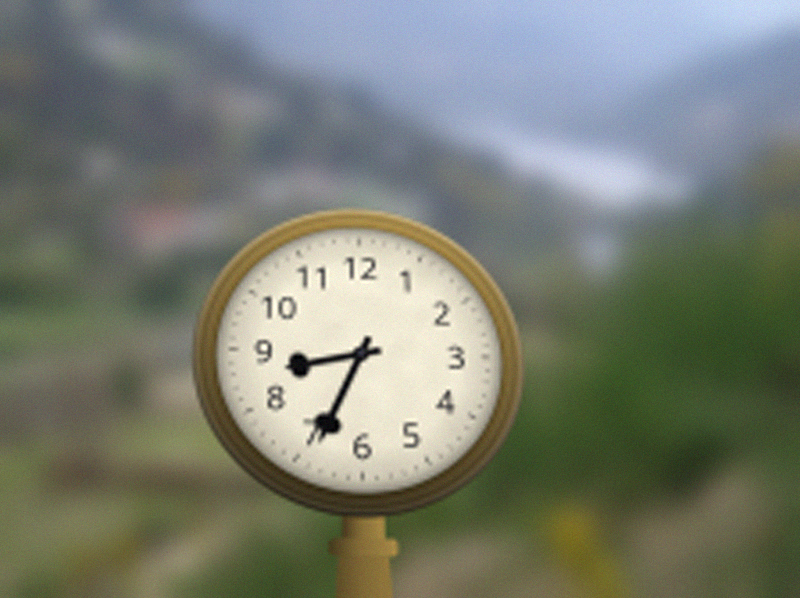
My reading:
{"hour": 8, "minute": 34}
